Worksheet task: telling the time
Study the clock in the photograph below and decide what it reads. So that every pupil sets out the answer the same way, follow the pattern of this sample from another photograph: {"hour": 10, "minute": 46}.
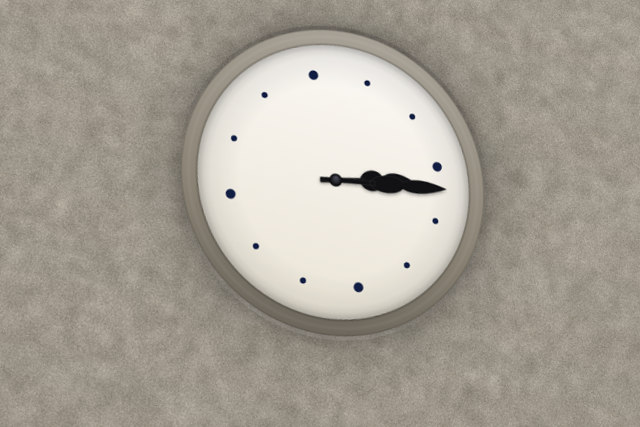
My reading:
{"hour": 3, "minute": 17}
